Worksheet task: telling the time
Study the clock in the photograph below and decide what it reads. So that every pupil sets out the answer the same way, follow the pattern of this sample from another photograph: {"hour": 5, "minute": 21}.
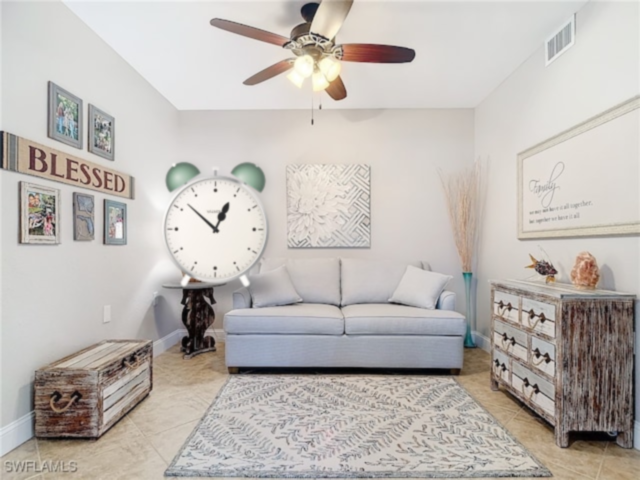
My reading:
{"hour": 12, "minute": 52}
